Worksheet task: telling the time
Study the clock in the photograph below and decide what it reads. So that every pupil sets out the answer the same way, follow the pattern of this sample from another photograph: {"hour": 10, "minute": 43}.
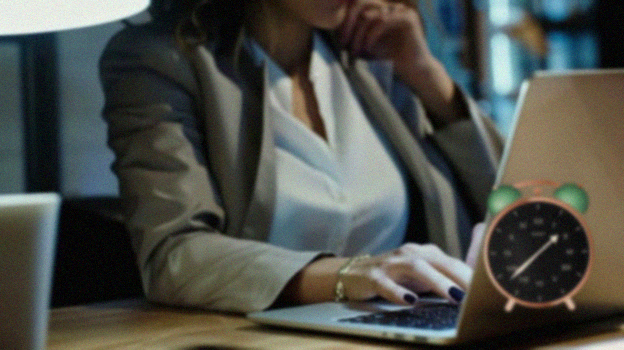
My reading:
{"hour": 1, "minute": 38}
